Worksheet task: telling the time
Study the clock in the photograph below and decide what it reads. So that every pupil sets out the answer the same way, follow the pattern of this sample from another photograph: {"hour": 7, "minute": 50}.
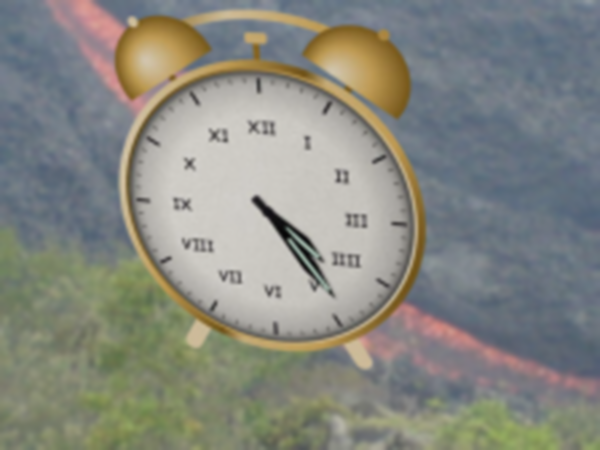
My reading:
{"hour": 4, "minute": 24}
